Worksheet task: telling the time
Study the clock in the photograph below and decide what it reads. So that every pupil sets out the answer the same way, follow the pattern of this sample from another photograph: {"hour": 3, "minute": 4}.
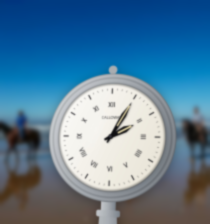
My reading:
{"hour": 2, "minute": 5}
